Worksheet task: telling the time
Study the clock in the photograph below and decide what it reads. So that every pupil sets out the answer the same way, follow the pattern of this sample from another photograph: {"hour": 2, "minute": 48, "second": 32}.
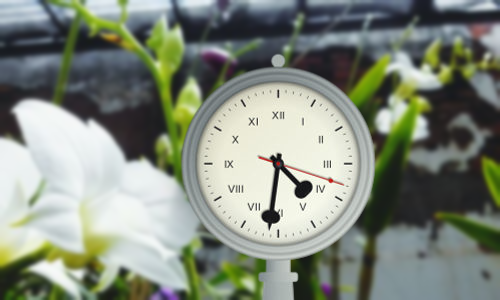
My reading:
{"hour": 4, "minute": 31, "second": 18}
